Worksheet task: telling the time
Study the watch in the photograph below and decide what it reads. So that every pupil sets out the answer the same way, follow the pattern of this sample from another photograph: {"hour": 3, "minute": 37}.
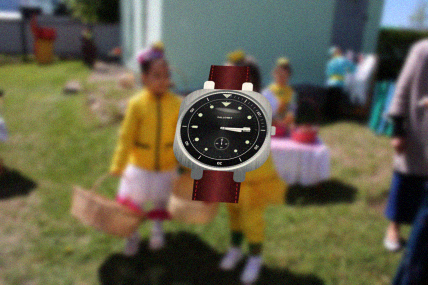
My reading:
{"hour": 3, "minute": 15}
